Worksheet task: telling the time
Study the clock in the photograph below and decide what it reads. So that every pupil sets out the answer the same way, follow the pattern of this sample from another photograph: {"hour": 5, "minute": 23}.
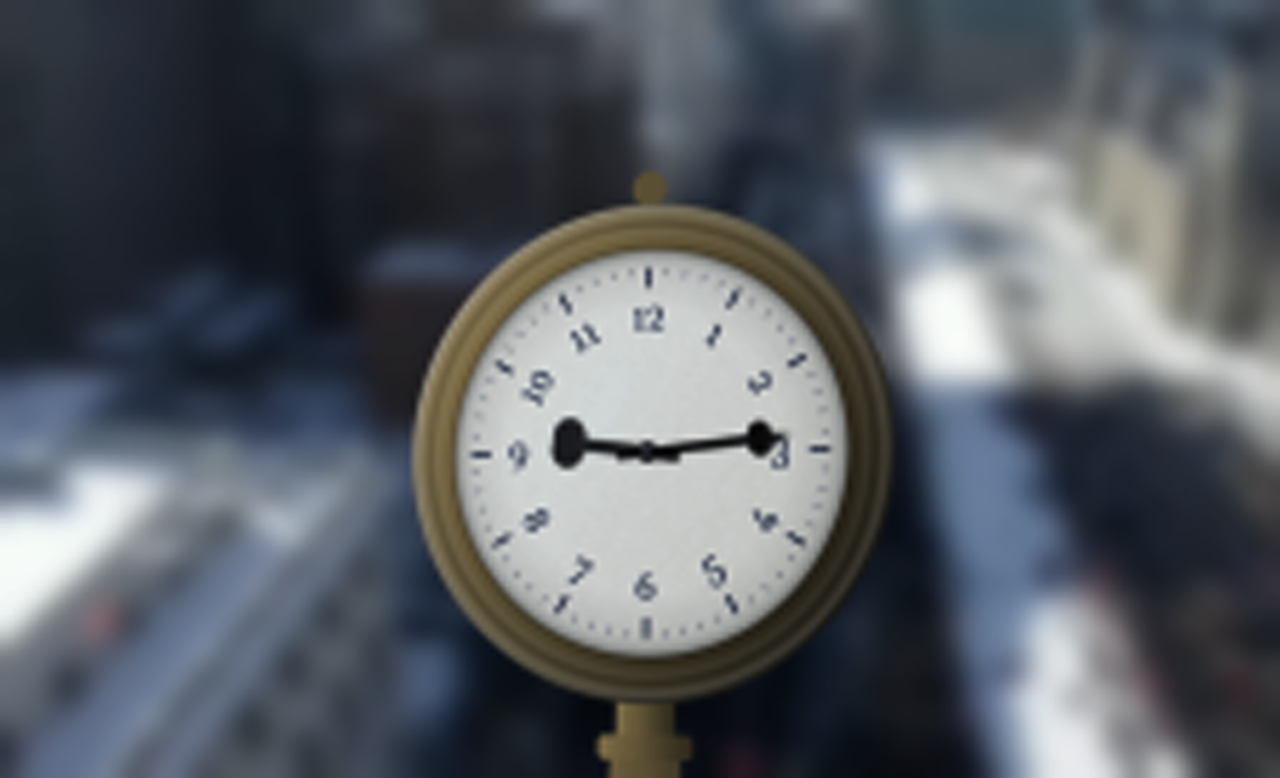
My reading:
{"hour": 9, "minute": 14}
